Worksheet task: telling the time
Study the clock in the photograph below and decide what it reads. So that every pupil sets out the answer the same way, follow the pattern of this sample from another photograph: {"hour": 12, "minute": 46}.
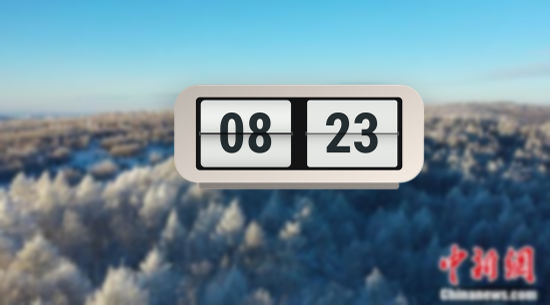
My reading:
{"hour": 8, "minute": 23}
